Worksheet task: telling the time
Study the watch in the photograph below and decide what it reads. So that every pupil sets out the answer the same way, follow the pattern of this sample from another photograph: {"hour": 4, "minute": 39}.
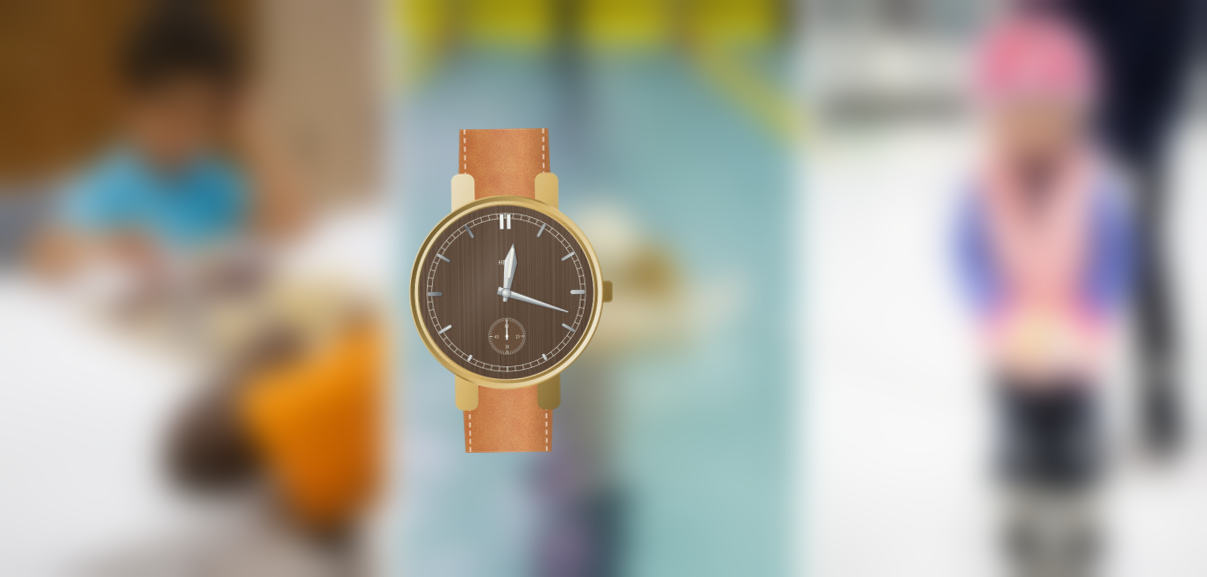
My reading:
{"hour": 12, "minute": 18}
